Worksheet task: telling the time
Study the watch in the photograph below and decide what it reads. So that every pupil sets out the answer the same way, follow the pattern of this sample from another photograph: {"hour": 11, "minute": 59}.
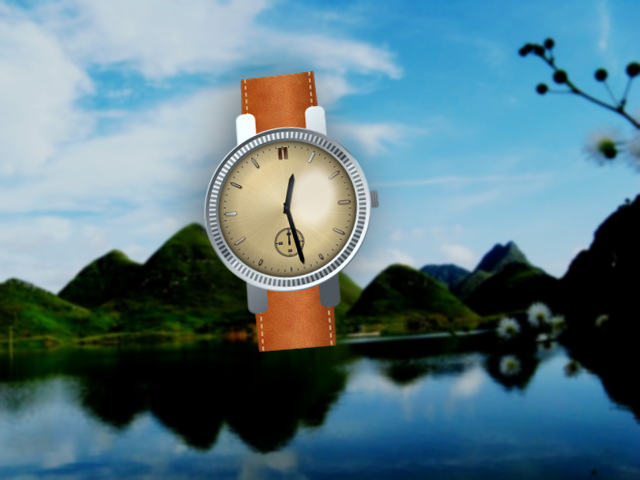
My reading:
{"hour": 12, "minute": 28}
